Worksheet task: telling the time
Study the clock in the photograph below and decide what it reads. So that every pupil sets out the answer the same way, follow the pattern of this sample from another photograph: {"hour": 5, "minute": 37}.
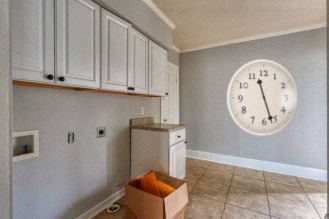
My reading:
{"hour": 11, "minute": 27}
